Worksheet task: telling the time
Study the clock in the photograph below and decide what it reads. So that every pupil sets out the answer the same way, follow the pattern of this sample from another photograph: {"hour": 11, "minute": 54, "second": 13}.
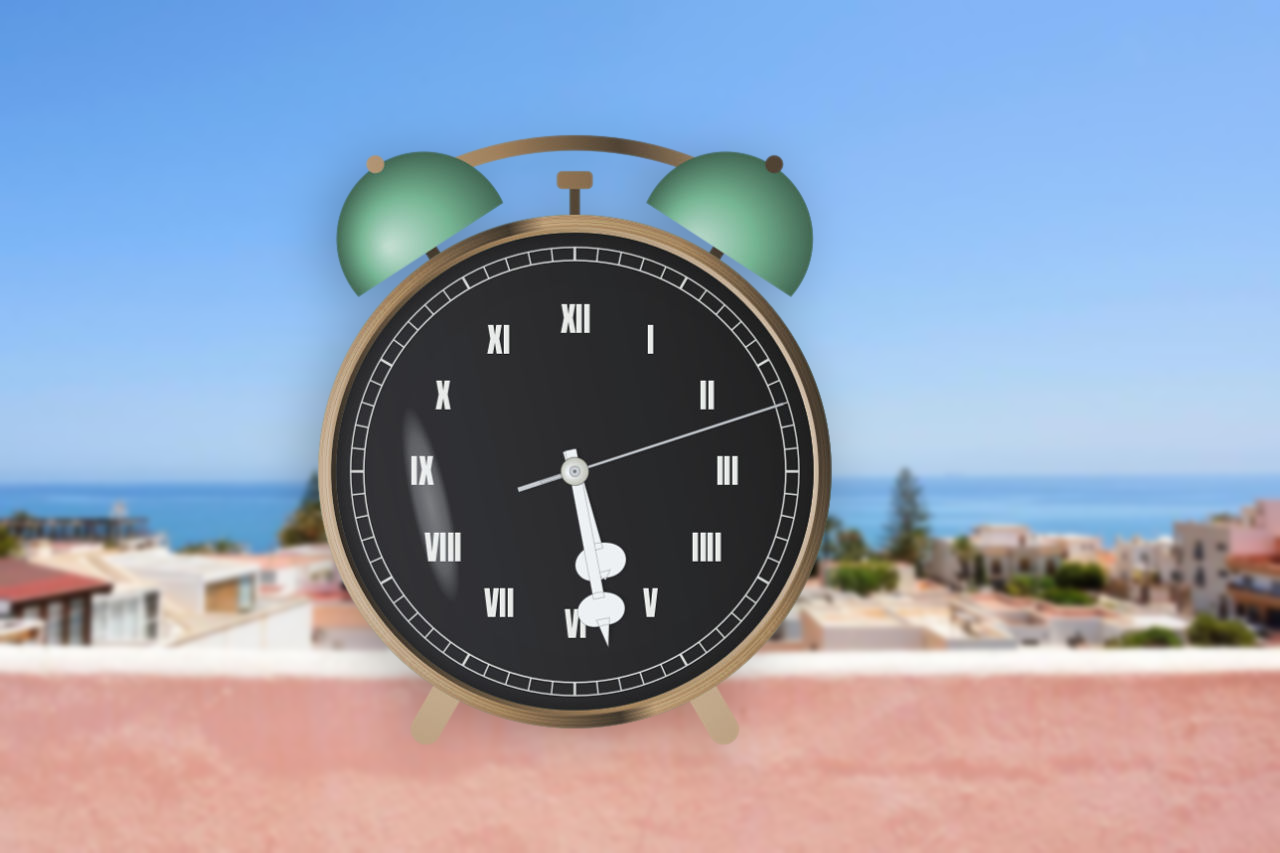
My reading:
{"hour": 5, "minute": 28, "second": 12}
